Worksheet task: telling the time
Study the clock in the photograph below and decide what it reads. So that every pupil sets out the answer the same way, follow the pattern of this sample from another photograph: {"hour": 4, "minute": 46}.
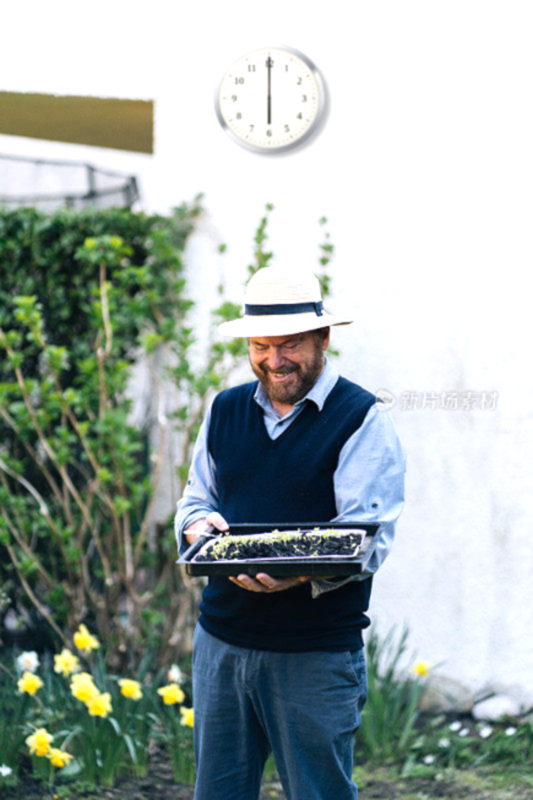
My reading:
{"hour": 6, "minute": 0}
